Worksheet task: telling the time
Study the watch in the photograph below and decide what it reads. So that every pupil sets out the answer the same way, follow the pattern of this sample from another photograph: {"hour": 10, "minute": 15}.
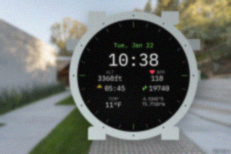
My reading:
{"hour": 10, "minute": 38}
